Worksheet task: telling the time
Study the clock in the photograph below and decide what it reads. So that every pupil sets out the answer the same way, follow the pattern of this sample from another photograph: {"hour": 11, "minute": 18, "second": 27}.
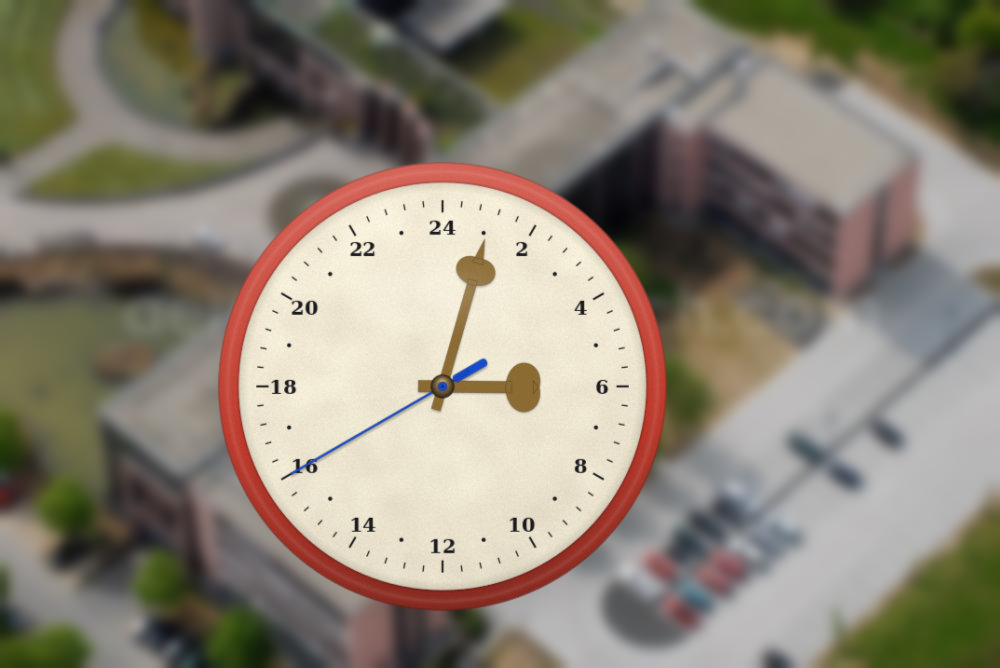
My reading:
{"hour": 6, "minute": 2, "second": 40}
